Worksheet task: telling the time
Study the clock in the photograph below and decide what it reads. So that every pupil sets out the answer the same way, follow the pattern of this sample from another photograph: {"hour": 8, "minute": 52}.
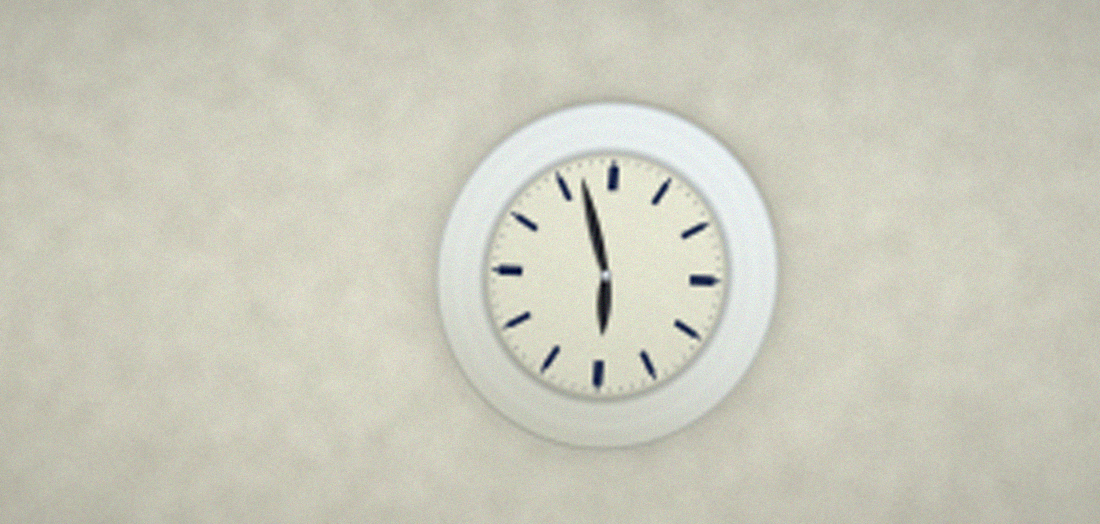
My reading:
{"hour": 5, "minute": 57}
